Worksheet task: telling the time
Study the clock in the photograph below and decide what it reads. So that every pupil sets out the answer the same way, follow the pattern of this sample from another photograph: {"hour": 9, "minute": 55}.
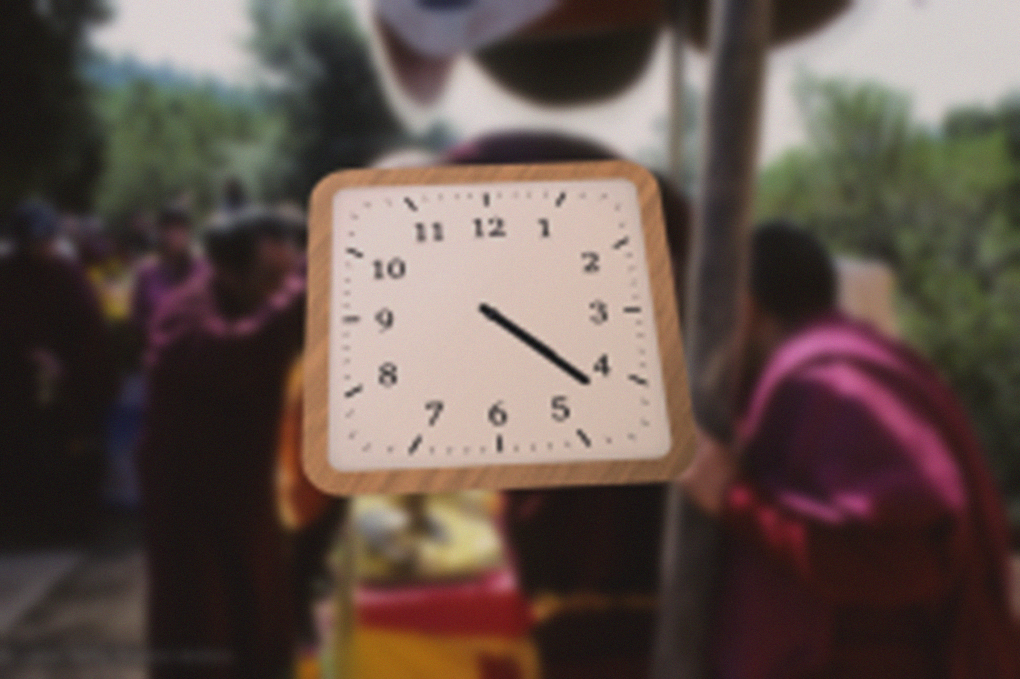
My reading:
{"hour": 4, "minute": 22}
